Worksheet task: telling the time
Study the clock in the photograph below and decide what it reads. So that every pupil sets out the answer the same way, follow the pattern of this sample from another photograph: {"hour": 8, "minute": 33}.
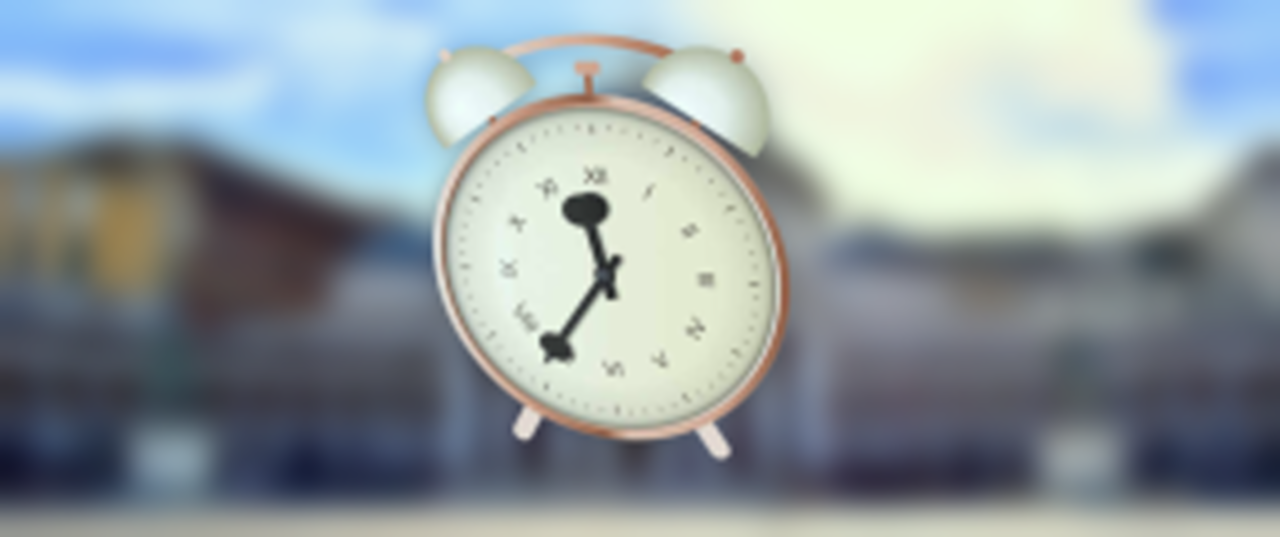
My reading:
{"hour": 11, "minute": 36}
